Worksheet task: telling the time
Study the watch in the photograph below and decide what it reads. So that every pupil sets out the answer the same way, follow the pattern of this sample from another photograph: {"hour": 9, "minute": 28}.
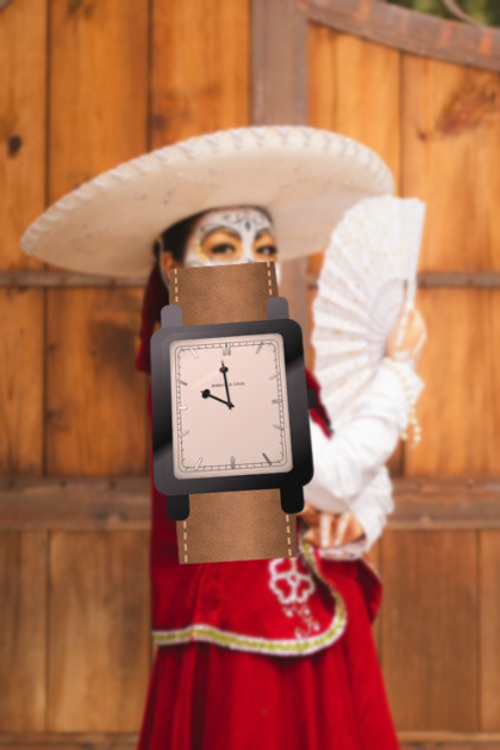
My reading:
{"hour": 9, "minute": 59}
